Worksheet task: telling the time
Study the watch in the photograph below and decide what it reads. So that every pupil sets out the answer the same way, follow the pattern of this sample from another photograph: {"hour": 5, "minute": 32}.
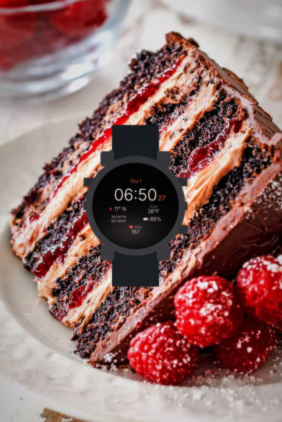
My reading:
{"hour": 6, "minute": 50}
